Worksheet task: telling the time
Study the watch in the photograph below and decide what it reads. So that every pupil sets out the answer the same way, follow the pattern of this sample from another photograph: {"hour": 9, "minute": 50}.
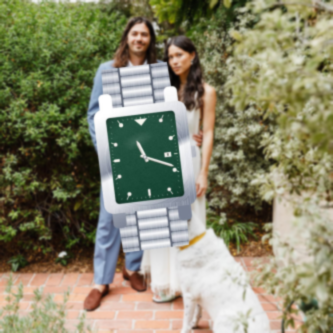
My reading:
{"hour": 11, "minute": 19}
